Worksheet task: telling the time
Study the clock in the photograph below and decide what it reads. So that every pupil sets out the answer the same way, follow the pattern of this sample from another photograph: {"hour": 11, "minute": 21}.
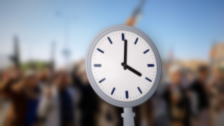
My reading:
{"hour": 4, "minute": 1}
